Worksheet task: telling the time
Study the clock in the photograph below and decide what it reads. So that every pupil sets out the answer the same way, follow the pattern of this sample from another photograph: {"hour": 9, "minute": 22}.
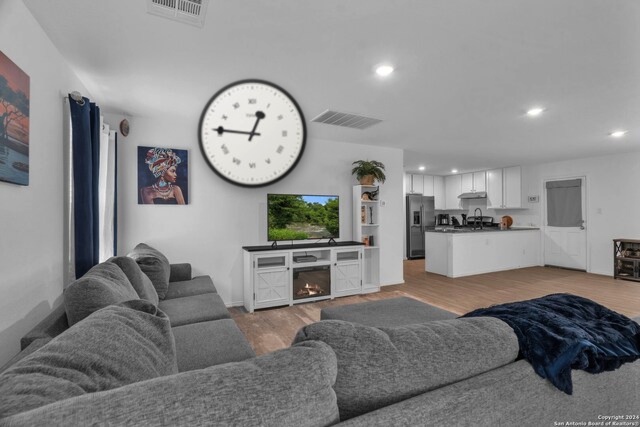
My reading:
{"hour": 12, "minute": 46}
